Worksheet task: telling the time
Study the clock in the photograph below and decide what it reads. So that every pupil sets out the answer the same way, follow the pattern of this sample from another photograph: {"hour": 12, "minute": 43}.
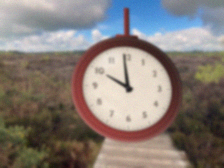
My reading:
{"hour": 9, "minute": 59}
